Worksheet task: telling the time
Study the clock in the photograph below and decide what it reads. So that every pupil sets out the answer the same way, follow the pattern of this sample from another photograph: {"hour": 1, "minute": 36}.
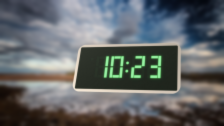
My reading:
{"hour": 10, "minute": 23}
